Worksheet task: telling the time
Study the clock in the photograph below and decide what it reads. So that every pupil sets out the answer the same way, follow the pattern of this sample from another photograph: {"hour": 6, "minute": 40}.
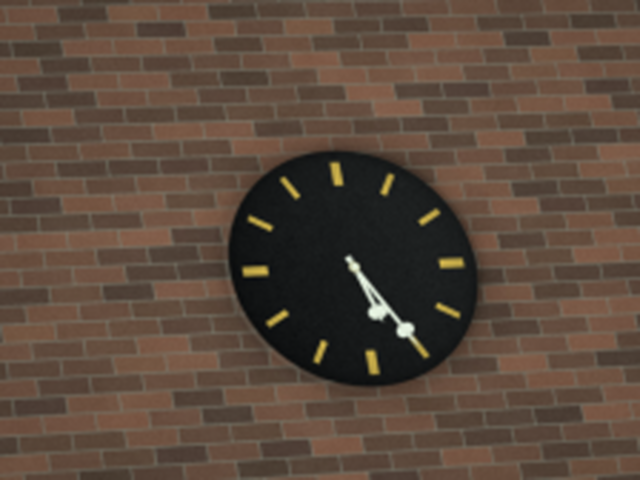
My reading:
{"hour": 5, "minute": 25}
